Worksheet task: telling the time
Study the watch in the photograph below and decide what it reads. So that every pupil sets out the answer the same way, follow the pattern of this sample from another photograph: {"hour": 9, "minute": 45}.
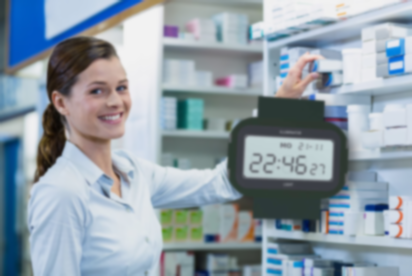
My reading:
{"hour": 22, "minute": 46}
